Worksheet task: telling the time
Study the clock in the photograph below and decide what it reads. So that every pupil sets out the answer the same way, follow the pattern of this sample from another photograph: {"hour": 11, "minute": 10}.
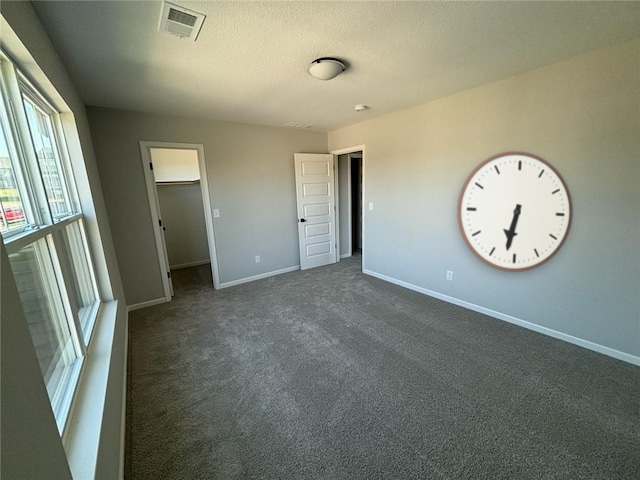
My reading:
{"hour": 6, "minute": 32}
